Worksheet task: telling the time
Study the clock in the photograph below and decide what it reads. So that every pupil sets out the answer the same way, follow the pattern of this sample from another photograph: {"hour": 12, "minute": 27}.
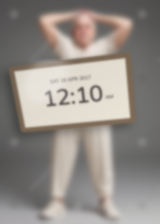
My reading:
{"hour": 12, "minute": 10}
